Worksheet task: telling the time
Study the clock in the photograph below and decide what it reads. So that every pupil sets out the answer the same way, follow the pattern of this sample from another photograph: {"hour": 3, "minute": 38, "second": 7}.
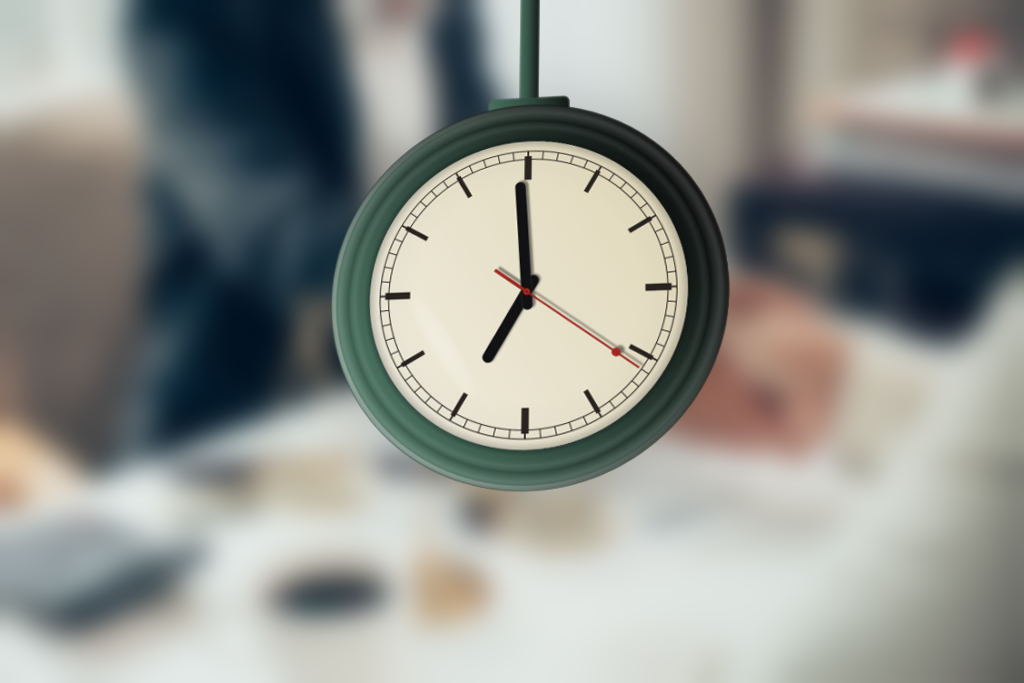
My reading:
{"hour": 6, "minute": 59, "second": 21}
